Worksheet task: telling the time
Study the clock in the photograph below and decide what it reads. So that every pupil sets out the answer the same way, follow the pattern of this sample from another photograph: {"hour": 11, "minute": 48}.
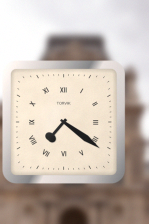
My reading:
{"hour": 7, "minute": 21}
